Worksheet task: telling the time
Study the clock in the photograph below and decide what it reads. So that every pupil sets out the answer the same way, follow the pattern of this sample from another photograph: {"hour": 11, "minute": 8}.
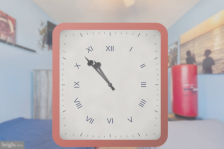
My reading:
{"hour": 10, "minute": 53}
